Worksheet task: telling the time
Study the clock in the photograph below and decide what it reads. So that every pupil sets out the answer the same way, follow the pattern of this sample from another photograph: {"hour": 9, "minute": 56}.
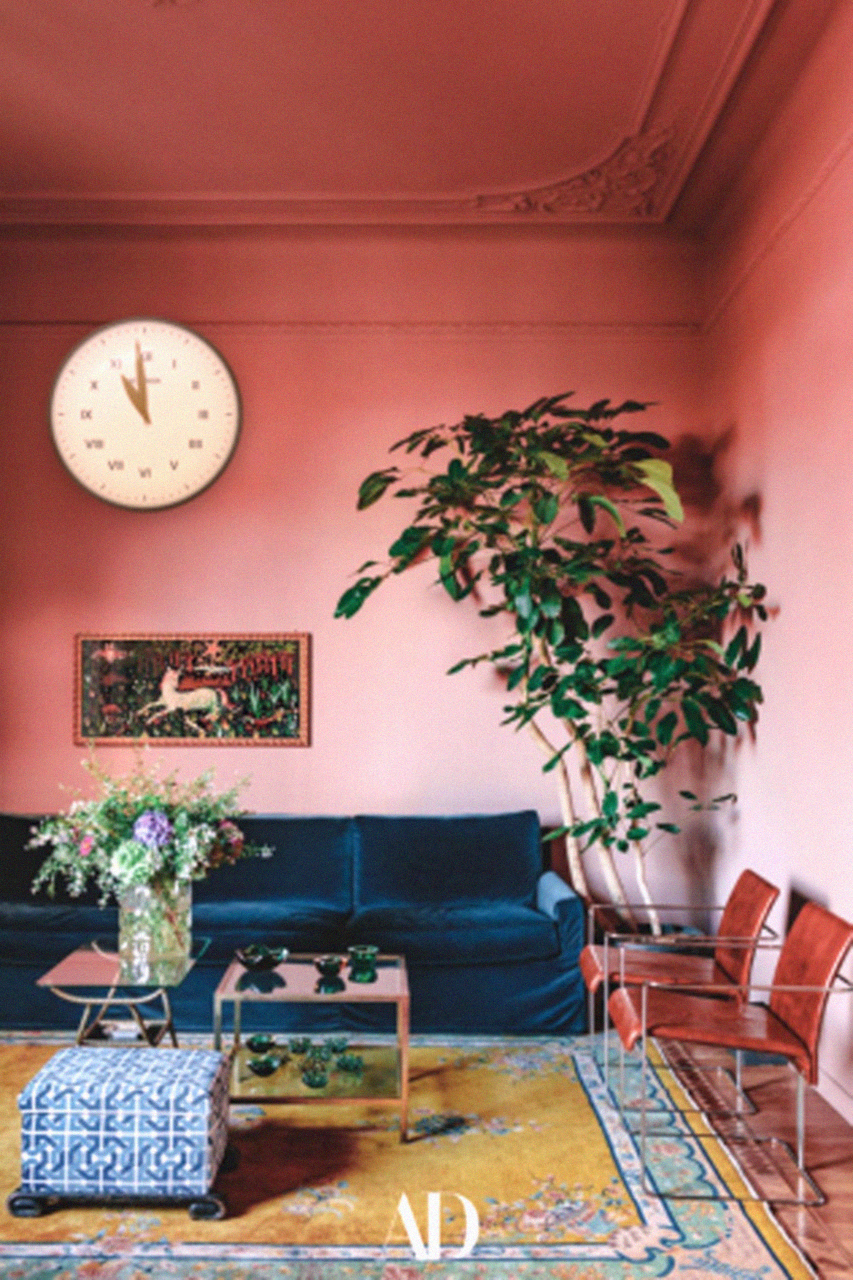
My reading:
{"hour": 10, "minute": 59}
